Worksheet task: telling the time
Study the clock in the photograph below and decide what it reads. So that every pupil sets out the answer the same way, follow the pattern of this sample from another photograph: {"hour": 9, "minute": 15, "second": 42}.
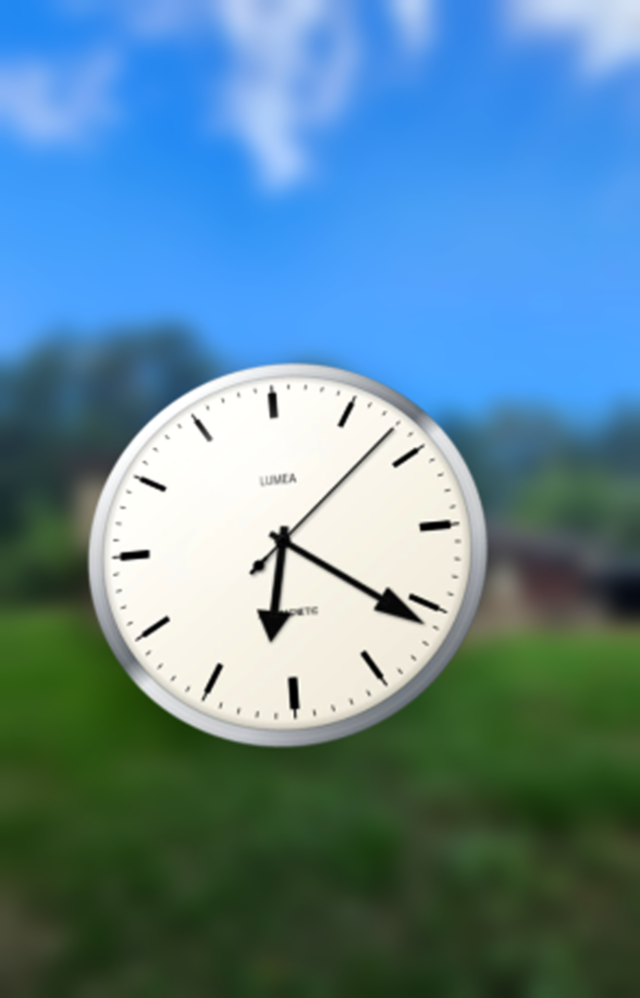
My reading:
{"hour": 6, "minute": 21, "second": 8}
